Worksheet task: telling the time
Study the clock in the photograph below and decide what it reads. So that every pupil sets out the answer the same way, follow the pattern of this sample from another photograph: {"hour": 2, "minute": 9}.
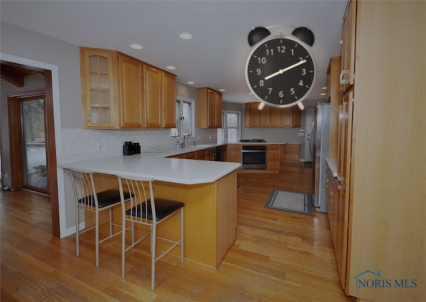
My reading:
{"hour": 8, "minute": 11}
